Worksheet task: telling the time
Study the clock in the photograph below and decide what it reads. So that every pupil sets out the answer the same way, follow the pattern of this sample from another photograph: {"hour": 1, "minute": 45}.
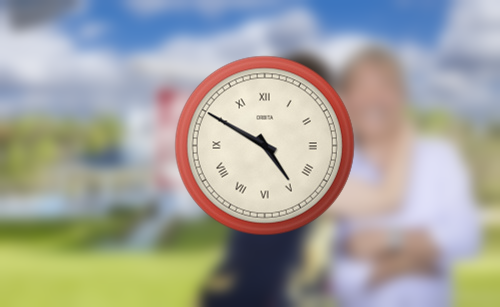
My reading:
{"hour": 4, "minute": 50}
